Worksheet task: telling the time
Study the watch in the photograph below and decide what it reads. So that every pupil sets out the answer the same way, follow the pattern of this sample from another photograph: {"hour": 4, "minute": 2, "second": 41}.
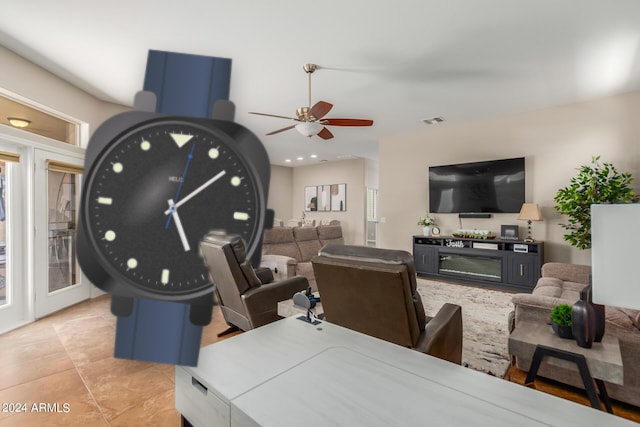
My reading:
{"hour": 5, "minute": 8, "second": 2}
